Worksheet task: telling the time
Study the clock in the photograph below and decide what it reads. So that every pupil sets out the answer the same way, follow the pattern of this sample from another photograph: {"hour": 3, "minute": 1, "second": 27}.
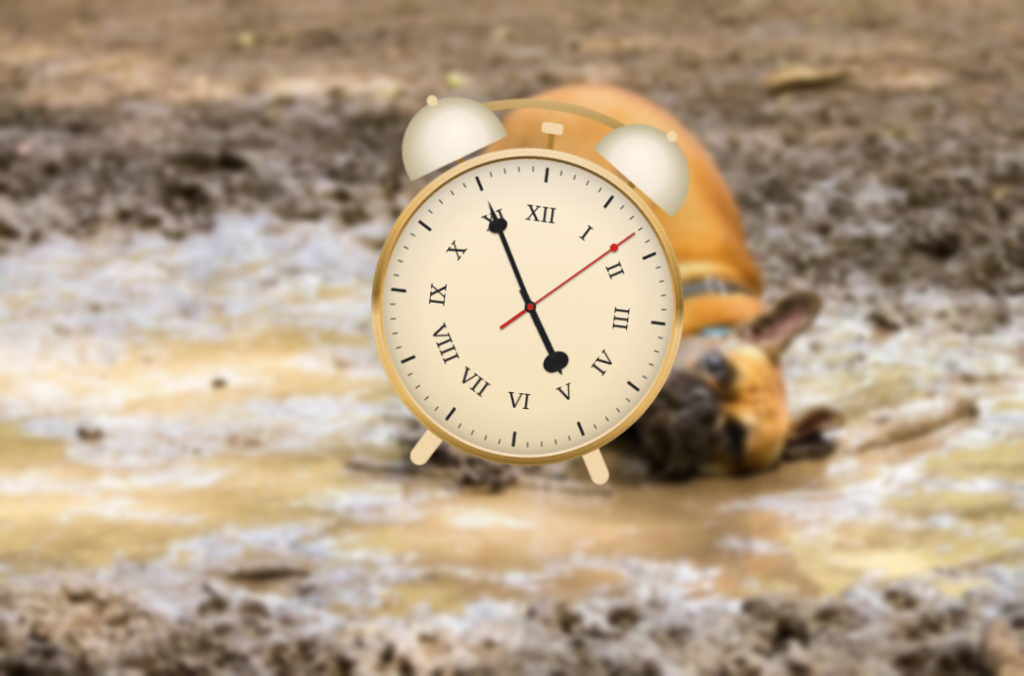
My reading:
{"hour": 4, "minute": 55, "second": 8}
